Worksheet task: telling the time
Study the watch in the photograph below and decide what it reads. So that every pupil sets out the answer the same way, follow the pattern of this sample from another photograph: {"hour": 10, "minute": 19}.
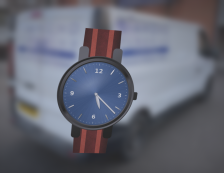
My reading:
{"hour": 5, "minute": 22}
